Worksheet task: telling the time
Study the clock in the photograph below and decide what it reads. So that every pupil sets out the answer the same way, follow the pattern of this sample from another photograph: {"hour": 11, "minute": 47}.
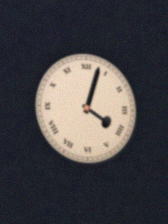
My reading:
{"hour": 4, "minute": 3}
